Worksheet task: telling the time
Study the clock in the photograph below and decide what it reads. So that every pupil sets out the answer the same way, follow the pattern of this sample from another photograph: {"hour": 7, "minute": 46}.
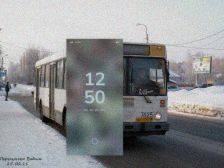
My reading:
{"hour": 12, "minute": 50}
